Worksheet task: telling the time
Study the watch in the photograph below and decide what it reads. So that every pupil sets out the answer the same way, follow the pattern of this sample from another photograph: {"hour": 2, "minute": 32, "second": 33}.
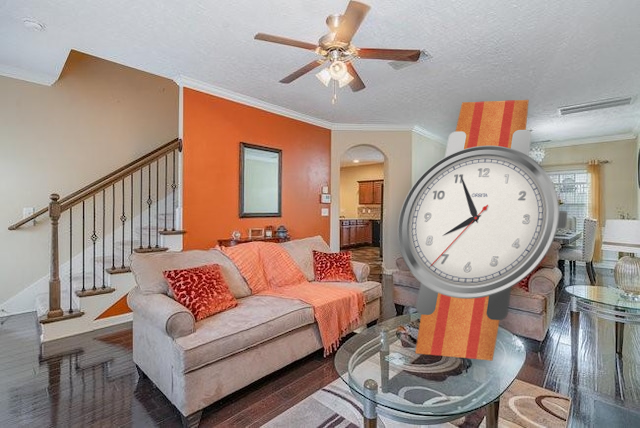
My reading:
{"hour": 7, "minute": 55, "second": 36}
